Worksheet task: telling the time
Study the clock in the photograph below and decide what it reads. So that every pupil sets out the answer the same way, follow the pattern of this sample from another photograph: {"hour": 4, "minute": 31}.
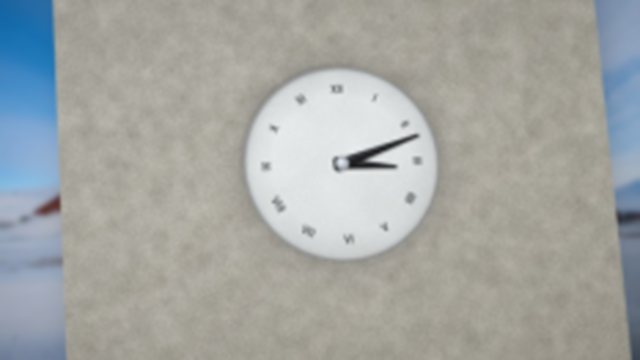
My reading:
{"hour": 3, "minute": 12}
